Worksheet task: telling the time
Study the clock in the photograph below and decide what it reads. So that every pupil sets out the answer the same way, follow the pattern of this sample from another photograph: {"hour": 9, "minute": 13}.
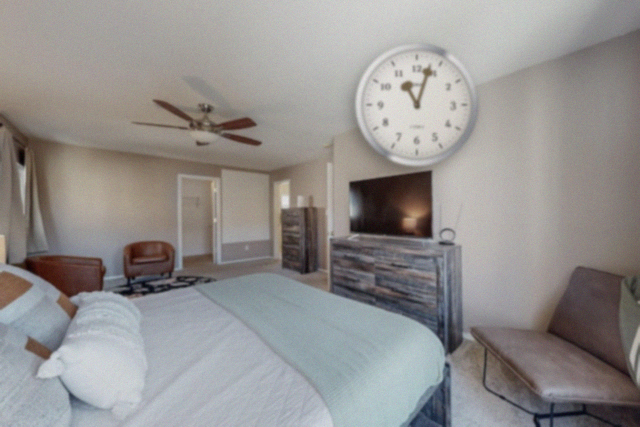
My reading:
{"hour": 11, "minute": 3}
